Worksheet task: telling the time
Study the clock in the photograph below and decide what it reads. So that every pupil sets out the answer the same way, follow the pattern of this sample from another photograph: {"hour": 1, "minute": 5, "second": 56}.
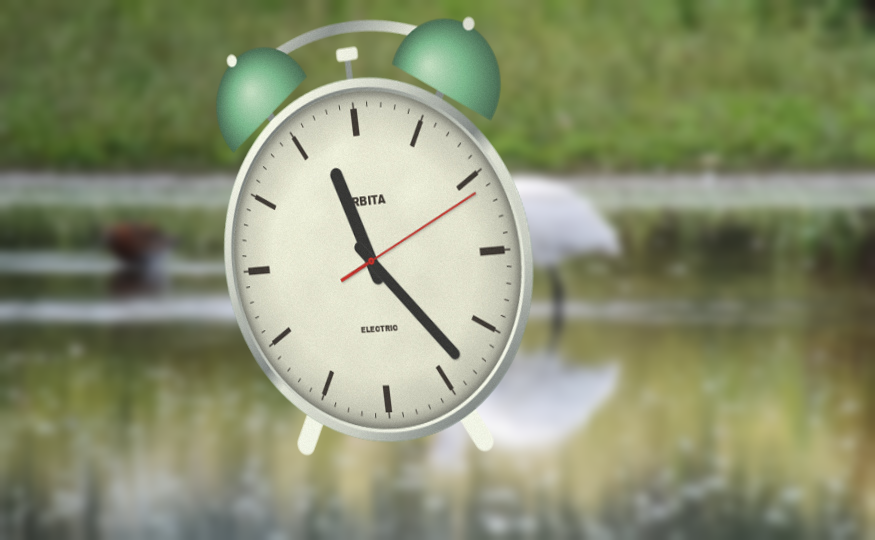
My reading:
{"hour": 11, "minute": 23, "second": 11}
